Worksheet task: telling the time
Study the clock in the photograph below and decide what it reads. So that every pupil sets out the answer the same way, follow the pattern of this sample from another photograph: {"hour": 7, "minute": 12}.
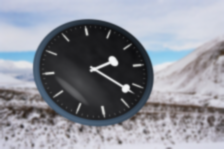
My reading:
{"hour": 2, "minute": 22}
